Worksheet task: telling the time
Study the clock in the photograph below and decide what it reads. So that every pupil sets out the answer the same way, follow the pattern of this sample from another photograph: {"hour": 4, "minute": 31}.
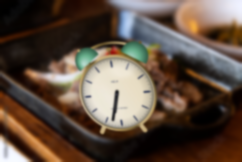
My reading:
{"hour": 6, "minute": 33}
